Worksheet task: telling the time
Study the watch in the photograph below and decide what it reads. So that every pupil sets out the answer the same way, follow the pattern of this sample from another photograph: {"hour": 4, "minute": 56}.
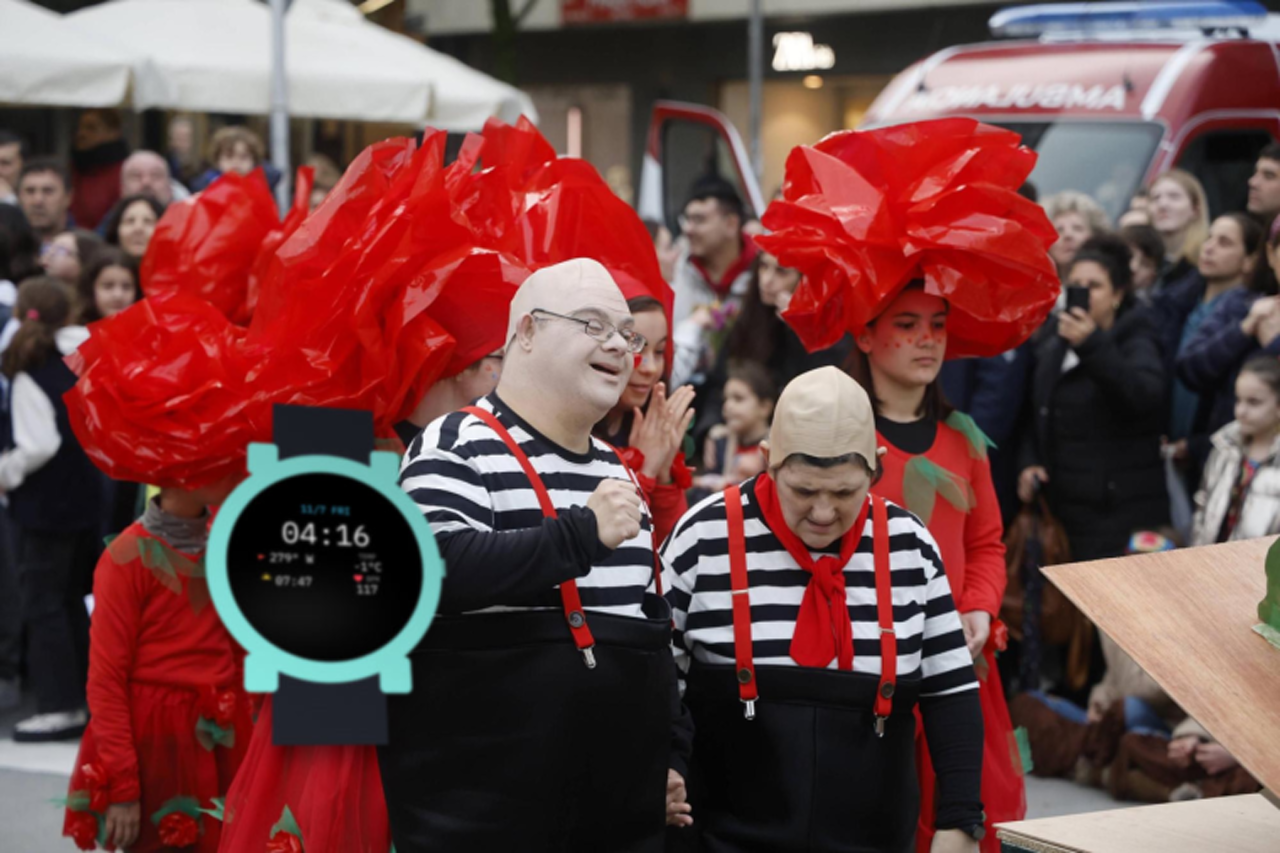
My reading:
{"hour": 4, "minute": 16}
